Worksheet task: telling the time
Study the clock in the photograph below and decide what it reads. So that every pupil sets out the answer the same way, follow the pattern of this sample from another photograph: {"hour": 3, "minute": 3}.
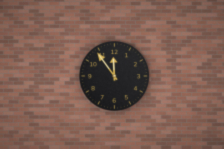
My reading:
{"hour": 11, "minute": 54}
